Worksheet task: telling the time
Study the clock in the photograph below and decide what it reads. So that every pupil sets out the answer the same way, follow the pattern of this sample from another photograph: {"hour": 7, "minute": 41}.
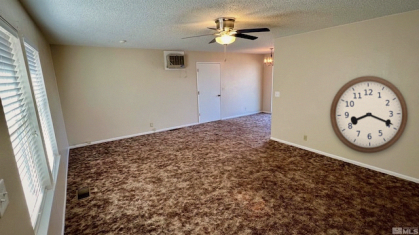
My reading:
{"hour": 8, "minute": 19}
